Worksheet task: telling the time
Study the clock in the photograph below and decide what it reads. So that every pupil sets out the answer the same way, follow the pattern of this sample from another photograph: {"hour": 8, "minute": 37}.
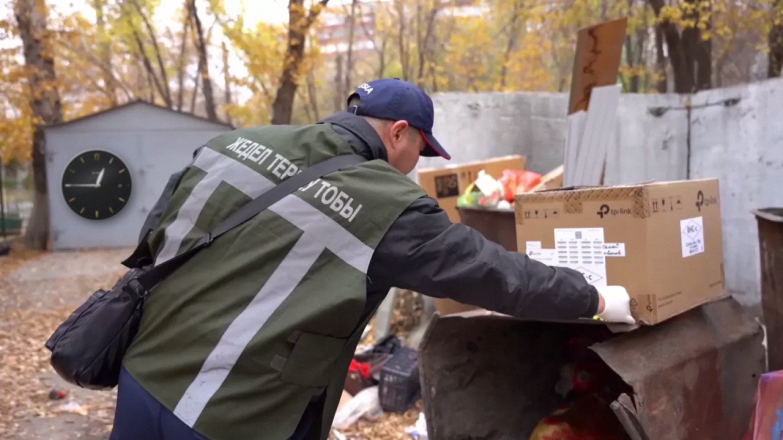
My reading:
{"hour": 12, "minute": 45}
